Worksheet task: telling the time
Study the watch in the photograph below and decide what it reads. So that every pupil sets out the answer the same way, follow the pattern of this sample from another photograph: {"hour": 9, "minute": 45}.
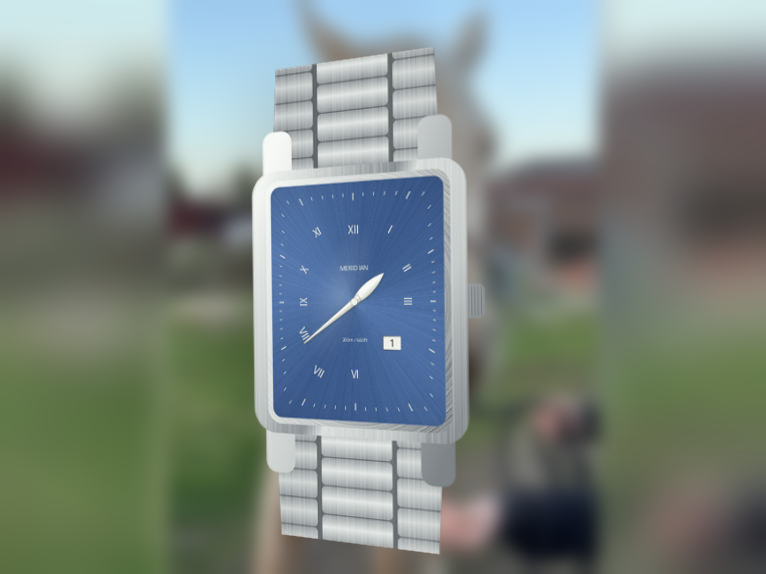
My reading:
{"hour": 1, "minute": 39}
